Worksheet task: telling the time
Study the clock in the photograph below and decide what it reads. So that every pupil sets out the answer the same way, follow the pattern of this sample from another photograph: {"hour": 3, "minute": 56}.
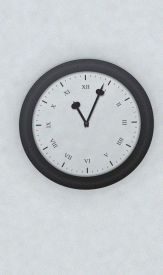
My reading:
{"hour": 11, "minute": 4}
